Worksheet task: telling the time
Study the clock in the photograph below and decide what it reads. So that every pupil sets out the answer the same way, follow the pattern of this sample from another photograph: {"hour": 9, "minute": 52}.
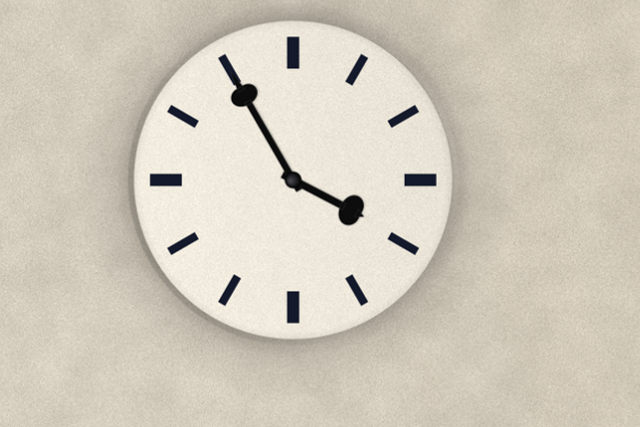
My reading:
{"hour": 3, "minute": 55}
